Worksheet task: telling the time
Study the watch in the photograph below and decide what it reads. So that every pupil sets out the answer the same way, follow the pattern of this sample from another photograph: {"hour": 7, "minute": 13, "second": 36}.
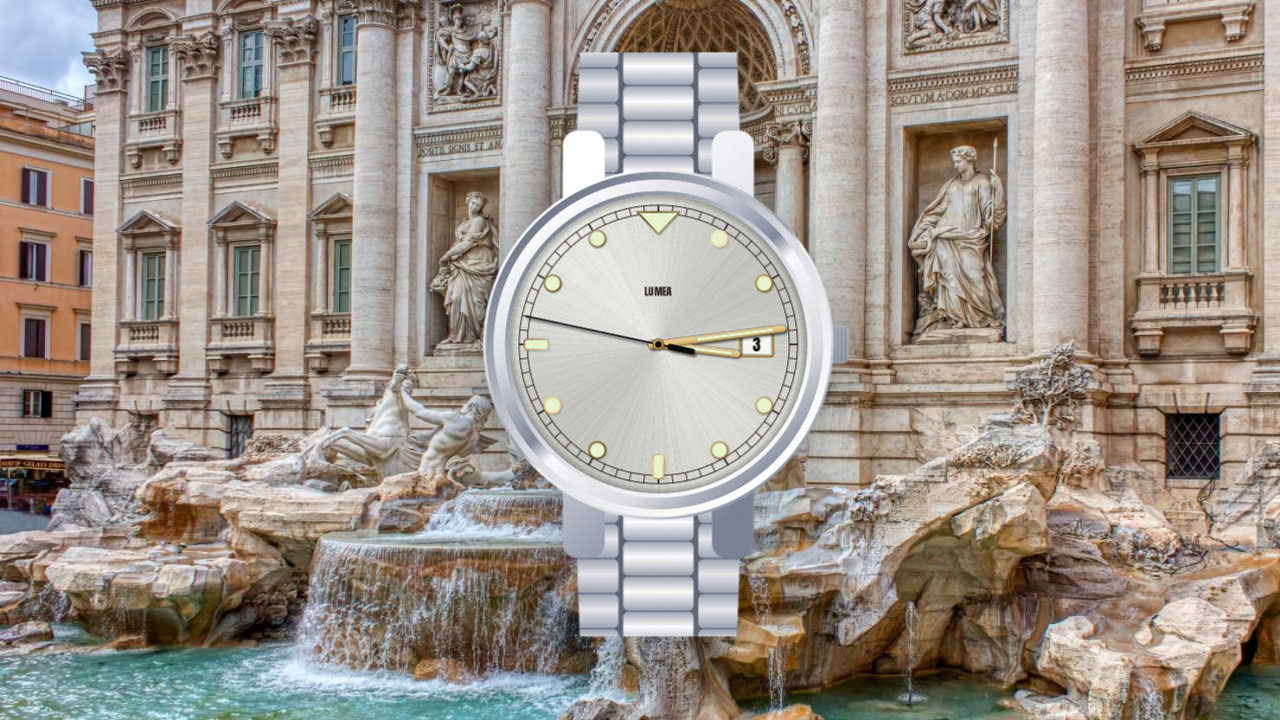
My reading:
{"hour": 3, "minute": 13, "second": 47}
